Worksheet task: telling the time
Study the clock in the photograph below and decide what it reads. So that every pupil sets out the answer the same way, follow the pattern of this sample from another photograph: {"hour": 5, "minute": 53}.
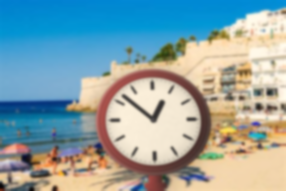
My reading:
{"hour": 12, "minute": 52}
